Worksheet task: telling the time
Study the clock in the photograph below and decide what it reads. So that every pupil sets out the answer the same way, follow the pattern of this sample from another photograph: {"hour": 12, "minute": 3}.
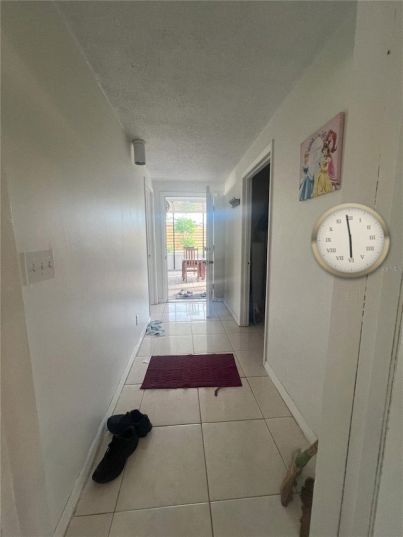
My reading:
{"hour": 5, "minute": 59}
